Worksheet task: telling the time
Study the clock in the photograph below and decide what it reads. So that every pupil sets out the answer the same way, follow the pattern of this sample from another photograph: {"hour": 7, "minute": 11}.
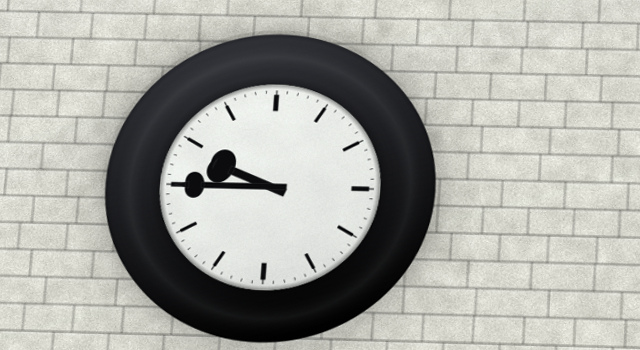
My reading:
{"hour": 9, "minute": 45}
